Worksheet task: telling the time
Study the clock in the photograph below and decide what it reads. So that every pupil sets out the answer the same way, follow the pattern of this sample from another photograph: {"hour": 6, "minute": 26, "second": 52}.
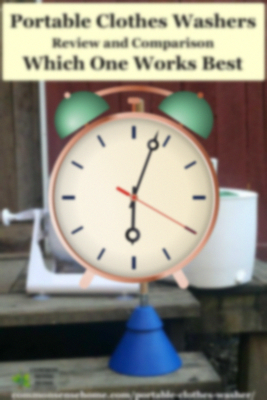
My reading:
{"hour": 6, "minute": 3, "second": 20}
